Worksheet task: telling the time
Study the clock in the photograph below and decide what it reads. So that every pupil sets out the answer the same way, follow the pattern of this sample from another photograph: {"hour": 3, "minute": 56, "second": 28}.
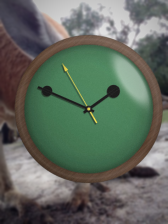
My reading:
{"hour": 1, "minute": 48, "second": 55}
